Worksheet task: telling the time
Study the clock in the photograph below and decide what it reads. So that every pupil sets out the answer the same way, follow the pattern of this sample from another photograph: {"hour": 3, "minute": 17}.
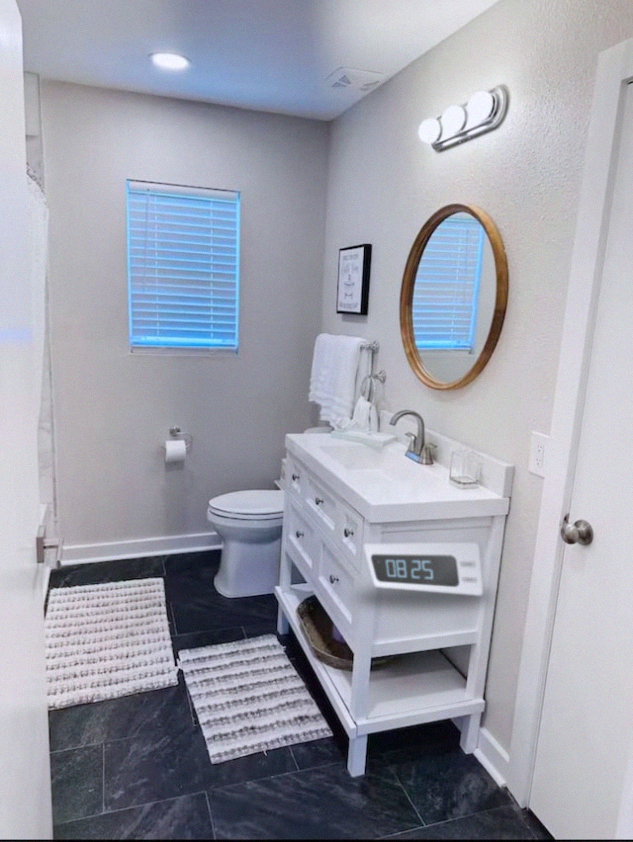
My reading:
{"hour": 8, "minute": 25}
